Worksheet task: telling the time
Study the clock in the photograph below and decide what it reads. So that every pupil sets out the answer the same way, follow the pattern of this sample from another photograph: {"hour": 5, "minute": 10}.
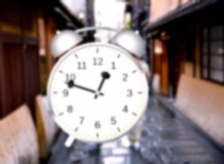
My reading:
{"hour": 12, "minute": 48}
